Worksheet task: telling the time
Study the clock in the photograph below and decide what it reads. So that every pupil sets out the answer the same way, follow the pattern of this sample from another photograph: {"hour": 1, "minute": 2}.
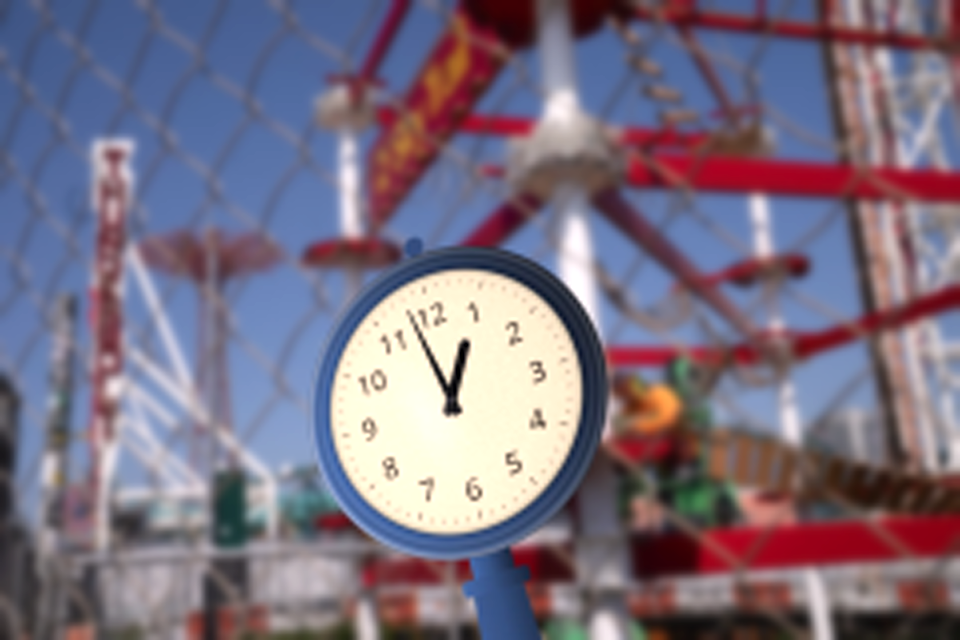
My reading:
{"hour": 12, "minute": 58}
